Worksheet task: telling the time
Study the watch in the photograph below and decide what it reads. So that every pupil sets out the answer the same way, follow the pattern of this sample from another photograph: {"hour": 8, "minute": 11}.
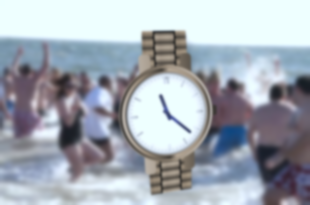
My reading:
{"hour": 11, "minute": 22}
